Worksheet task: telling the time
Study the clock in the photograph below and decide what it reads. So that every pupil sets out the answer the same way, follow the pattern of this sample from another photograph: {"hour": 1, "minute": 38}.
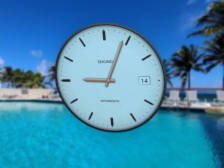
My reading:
{"hour": 9, "minute": 4}
